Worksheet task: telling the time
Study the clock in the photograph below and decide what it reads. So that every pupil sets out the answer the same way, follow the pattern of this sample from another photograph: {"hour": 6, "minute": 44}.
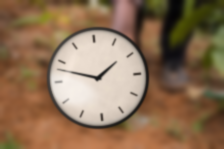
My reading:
{"hour": 1, "minute": 48}
